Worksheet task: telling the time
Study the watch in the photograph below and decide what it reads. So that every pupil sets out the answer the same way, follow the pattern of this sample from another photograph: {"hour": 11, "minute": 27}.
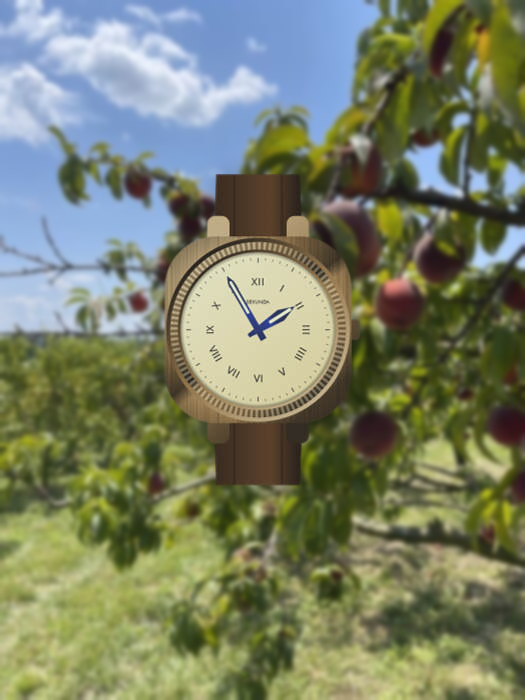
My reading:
{"hour": 1, "minute": 55}
